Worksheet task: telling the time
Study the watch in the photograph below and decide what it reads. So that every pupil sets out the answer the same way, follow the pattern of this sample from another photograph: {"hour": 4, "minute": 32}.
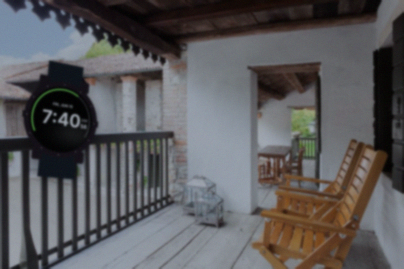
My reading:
{"hour": 7, "minute": 40}
